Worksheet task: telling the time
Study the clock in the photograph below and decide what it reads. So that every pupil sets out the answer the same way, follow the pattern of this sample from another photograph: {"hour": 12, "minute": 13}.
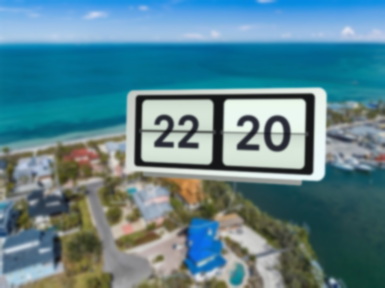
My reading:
{"hour": 22, "minute": 20}
